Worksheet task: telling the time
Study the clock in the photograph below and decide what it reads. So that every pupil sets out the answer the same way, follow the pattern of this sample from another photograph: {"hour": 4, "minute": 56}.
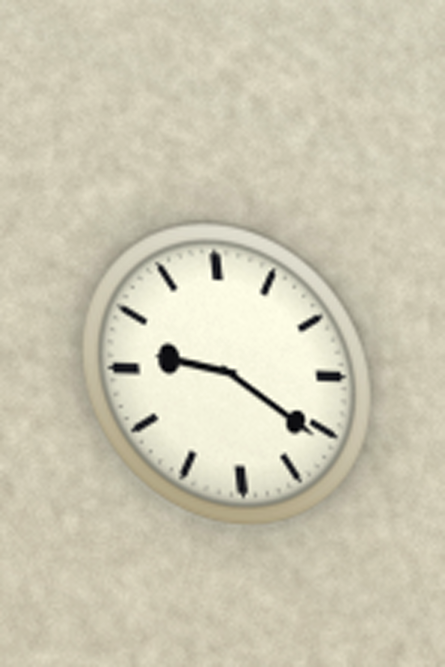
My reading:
{"hour": 9, "minute": 21}
